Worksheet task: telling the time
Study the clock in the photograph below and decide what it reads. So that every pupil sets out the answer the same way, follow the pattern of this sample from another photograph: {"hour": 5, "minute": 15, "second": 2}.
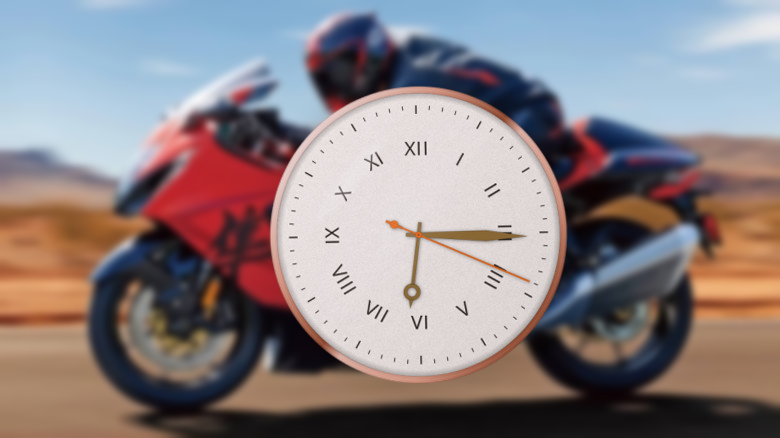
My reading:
{"hour": 6, "minute": 15, "second": 19}
